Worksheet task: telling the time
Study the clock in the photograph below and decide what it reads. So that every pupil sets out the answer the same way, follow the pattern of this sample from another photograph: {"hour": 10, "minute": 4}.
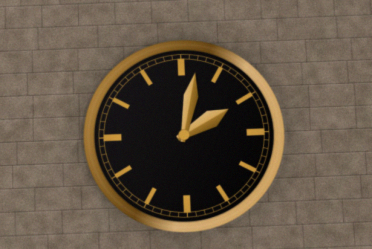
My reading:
{"hour": 2, "minute": 2}
